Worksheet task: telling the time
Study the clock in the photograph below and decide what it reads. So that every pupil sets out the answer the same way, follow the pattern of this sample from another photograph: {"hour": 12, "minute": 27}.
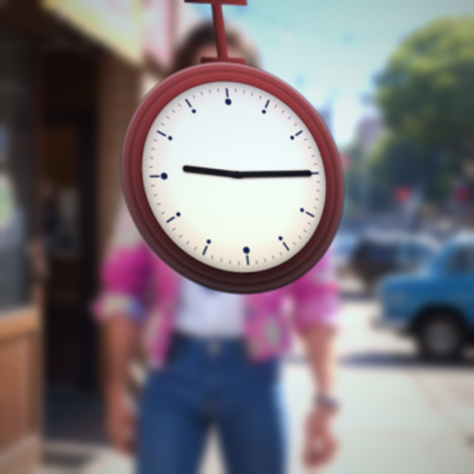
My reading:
{"hour": 9, "minute": 15}
